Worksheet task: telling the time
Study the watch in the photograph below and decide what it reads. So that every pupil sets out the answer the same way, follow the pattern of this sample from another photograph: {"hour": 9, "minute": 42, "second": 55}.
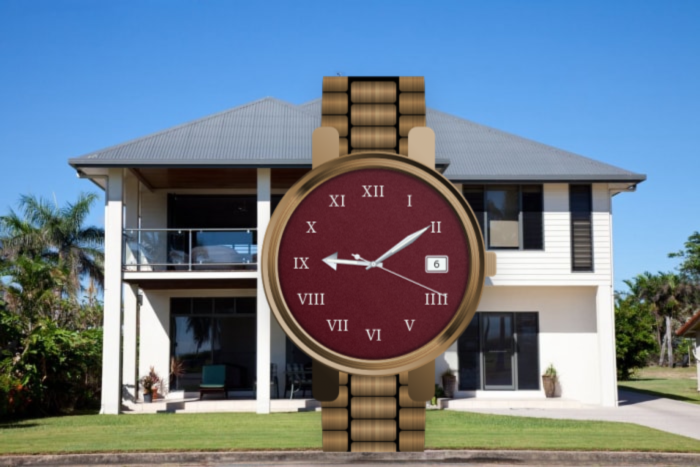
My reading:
{"hour": 9, "minute": 9, "second": 19}
